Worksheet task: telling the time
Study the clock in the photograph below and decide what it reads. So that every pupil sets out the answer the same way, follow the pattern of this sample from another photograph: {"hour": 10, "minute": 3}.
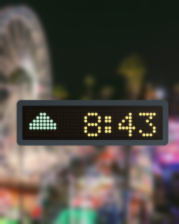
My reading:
{"hour": 8, "minute": 43}
